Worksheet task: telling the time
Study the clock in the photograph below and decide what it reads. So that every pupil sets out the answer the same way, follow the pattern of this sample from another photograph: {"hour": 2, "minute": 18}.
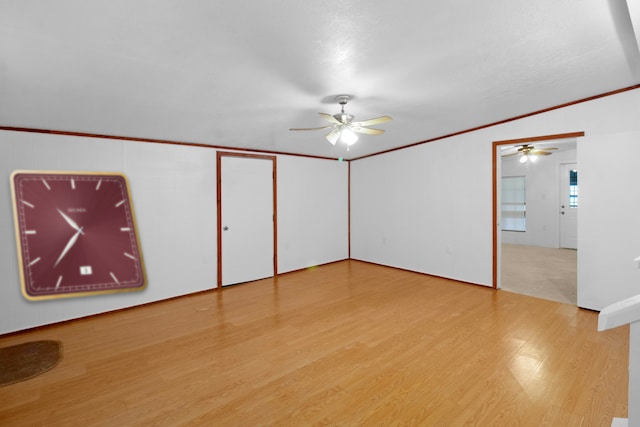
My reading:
{"hour": 10, "minute": 37}
